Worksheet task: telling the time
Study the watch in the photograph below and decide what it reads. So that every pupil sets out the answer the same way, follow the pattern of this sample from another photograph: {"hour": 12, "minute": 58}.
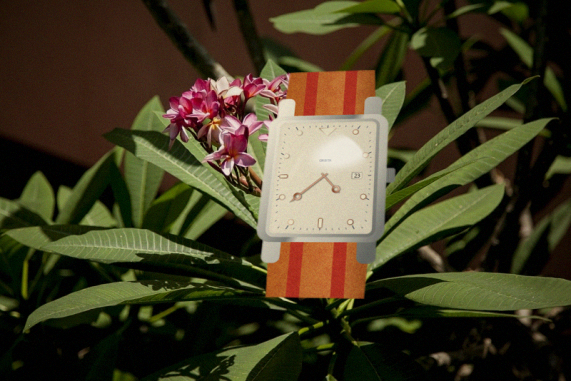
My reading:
{"hour": 4, "minute": 38}
